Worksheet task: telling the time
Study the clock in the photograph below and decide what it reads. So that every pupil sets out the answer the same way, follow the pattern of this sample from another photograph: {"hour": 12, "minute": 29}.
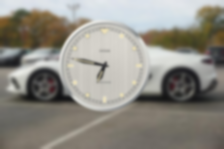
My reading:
{"hour": 6, "minute": 47}
